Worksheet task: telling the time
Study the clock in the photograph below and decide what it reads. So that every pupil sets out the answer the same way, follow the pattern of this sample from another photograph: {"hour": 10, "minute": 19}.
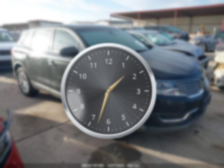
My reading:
{"hour": 1, "minute": 33}
